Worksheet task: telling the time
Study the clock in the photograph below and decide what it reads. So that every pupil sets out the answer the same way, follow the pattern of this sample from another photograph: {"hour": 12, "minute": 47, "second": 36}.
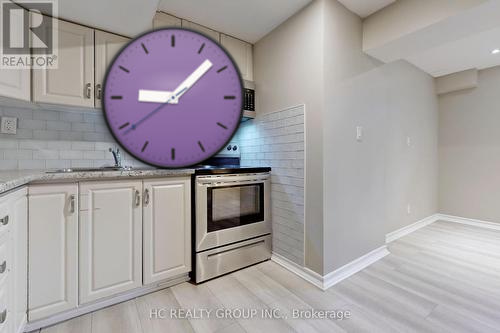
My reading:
{"hour": 9, "minute": 7, "second": 39}
